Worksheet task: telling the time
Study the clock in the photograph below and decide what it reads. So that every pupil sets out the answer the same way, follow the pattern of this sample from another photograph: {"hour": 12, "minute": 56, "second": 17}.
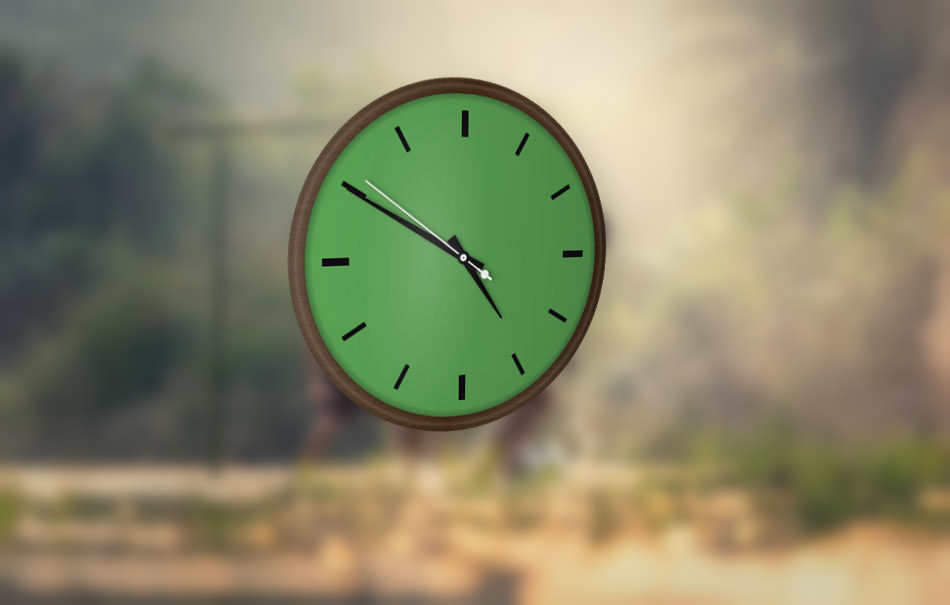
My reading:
{"hour": 4, "minute": 49, "second": 51}
